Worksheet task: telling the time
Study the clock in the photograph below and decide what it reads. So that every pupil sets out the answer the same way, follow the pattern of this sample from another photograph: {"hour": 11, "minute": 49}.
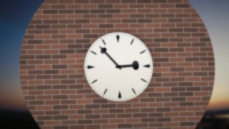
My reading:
{"hour": 2, "minute": 53}
